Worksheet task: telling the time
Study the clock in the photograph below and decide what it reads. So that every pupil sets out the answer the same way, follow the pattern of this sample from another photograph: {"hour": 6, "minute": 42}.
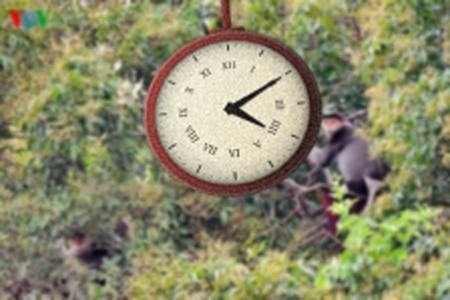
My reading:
{"hour": 4, "minute": 10}
